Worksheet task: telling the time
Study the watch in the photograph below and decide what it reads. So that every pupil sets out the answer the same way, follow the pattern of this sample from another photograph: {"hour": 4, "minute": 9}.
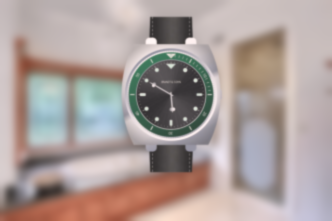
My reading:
{"hour": 5, "minute": 50}
